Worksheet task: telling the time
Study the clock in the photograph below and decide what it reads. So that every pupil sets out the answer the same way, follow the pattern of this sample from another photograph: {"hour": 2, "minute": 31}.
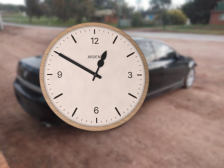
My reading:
{"hour": 12, "minute": 50}
